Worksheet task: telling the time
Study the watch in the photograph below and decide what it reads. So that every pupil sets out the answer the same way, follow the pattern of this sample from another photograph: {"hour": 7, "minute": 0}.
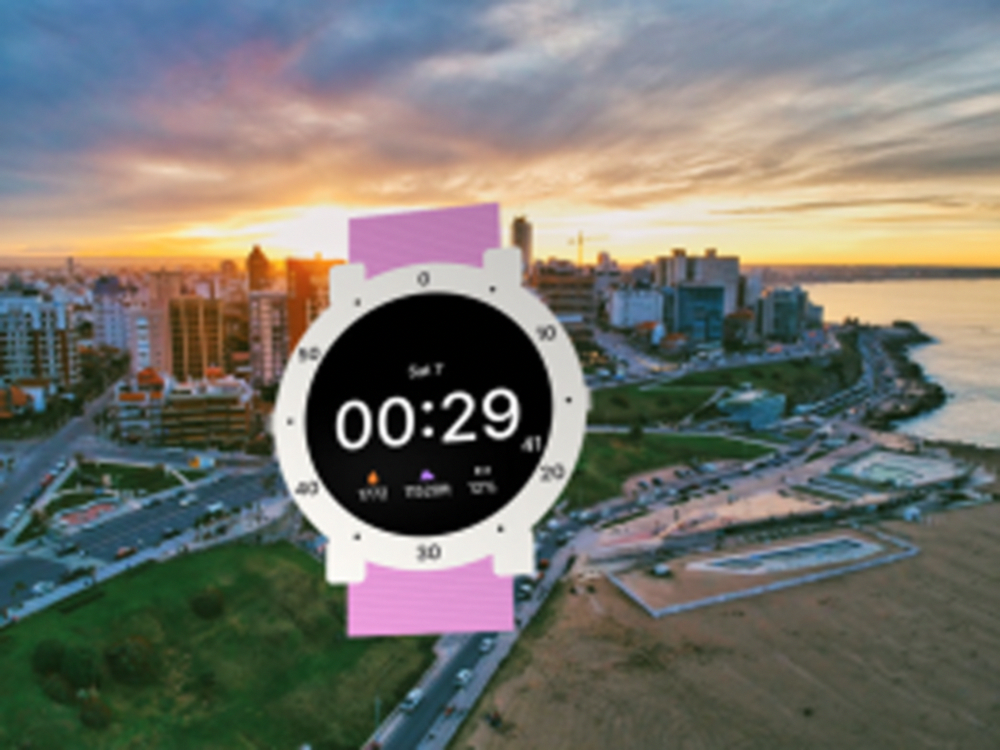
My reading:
{"hour": 0, "minute": 29}
